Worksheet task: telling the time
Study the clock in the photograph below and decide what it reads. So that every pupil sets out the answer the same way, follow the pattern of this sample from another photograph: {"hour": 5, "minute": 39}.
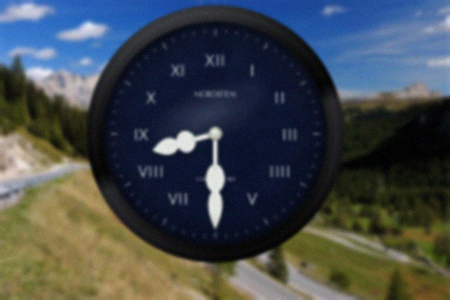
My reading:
{"hour": 8, "minute": 30}
